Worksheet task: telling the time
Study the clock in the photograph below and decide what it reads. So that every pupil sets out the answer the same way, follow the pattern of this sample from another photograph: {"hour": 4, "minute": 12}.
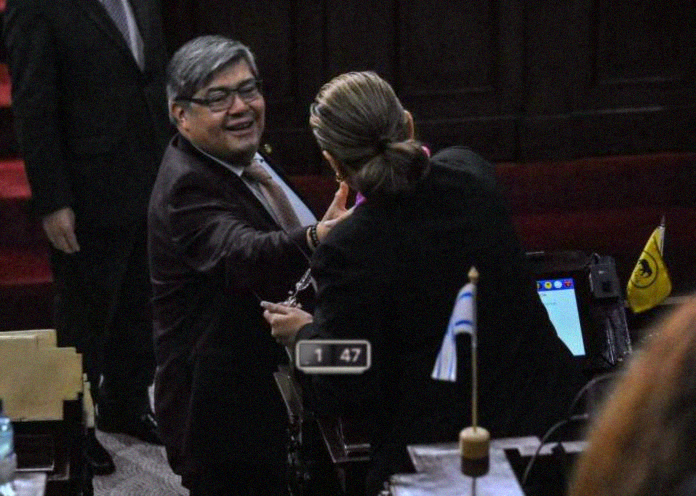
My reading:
{"hour": 1, "minute": 47}
